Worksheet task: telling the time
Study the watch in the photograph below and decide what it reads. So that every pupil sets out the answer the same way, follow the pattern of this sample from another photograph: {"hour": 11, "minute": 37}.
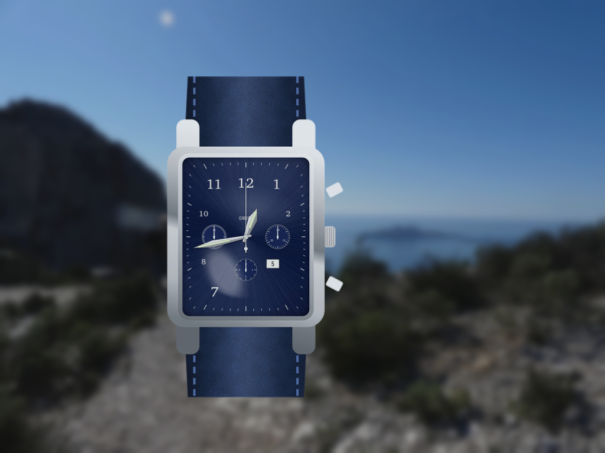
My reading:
{"hour": 12, "minute": 43}
